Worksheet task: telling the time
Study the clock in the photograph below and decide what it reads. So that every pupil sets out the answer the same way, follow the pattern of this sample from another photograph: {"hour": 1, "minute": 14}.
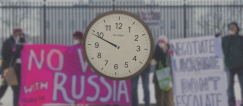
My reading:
{"hour": 9, "minute": 49}
